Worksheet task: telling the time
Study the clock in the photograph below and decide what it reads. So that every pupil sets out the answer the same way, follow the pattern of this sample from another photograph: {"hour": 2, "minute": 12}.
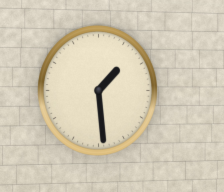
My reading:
{"hour": 1, "minute": 29}
